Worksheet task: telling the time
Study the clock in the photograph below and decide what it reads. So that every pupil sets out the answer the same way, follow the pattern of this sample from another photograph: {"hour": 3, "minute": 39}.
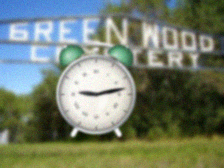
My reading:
{"hour": 9, "minute": 13}
